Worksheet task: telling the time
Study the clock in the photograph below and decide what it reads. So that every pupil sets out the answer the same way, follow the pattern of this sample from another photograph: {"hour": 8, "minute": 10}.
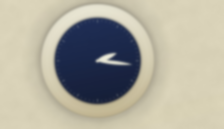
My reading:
{"hour": 2, "minute": 16}
